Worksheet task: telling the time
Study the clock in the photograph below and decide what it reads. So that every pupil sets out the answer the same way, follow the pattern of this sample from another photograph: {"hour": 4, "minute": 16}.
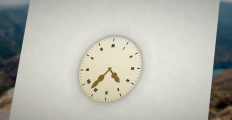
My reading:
{"hour": 4, "minute": 37}
